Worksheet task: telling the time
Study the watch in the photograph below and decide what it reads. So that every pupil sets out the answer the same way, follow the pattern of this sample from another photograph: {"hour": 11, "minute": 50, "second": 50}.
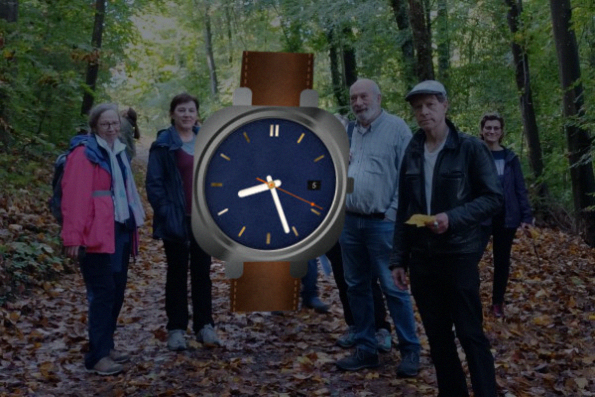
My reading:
{"hour": 8, "minute": 26, "second": 19}
